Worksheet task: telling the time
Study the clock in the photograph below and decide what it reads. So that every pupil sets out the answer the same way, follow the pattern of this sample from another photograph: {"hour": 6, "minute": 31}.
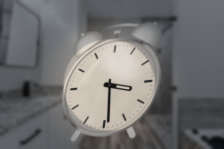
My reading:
{"hour": 3, "minute": 29}
